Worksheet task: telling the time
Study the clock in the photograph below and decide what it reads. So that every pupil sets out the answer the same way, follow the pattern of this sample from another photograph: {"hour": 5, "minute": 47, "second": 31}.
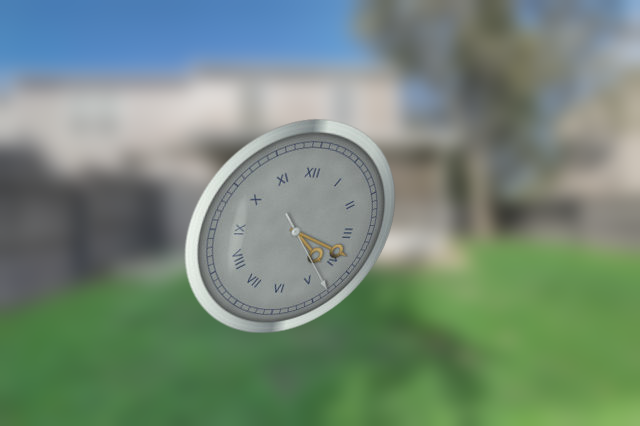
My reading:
{"hour": 4, "minute": 18, "second": 23}
